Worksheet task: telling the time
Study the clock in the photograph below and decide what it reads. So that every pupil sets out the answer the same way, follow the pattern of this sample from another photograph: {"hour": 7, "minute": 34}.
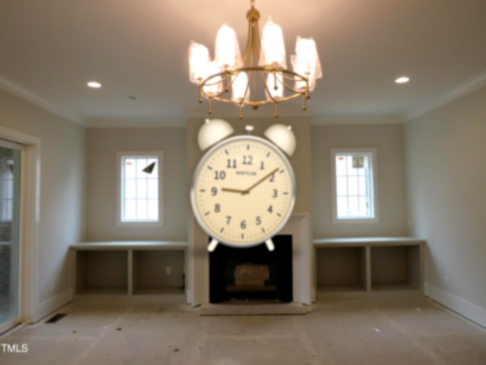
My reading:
{"hour": 9, "minute": 9}
